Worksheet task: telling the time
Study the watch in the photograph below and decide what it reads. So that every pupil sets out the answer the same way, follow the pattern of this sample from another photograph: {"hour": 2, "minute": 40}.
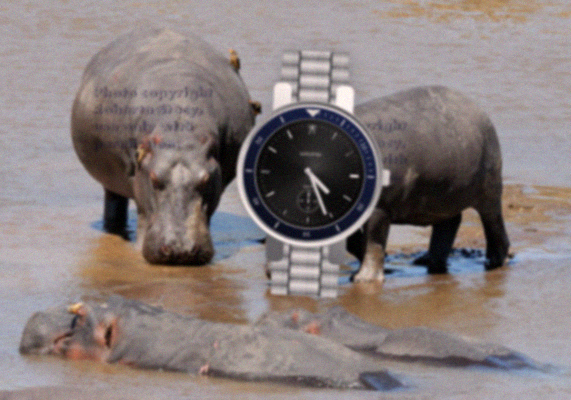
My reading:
{"hour": 4, "minute": 26}
